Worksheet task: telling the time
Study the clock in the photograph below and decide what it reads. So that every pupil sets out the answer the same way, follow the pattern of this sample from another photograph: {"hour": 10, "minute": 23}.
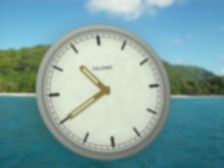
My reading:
{"hour": 10, "minute": 40}
